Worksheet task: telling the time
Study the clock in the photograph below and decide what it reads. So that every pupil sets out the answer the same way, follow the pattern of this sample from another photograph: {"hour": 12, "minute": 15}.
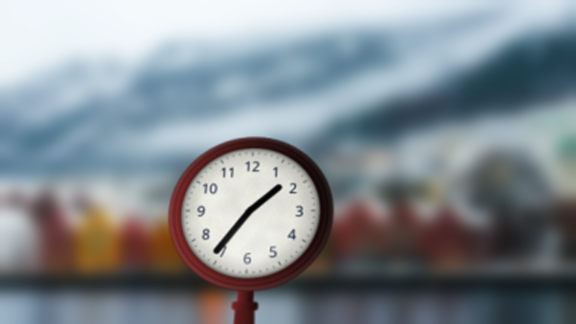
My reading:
{"hour": 1, "minute": 36}
